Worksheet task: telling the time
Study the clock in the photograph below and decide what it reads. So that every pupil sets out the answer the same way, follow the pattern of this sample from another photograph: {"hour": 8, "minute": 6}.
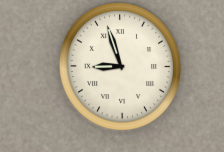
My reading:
{"hour": 8, "minute": 57}
